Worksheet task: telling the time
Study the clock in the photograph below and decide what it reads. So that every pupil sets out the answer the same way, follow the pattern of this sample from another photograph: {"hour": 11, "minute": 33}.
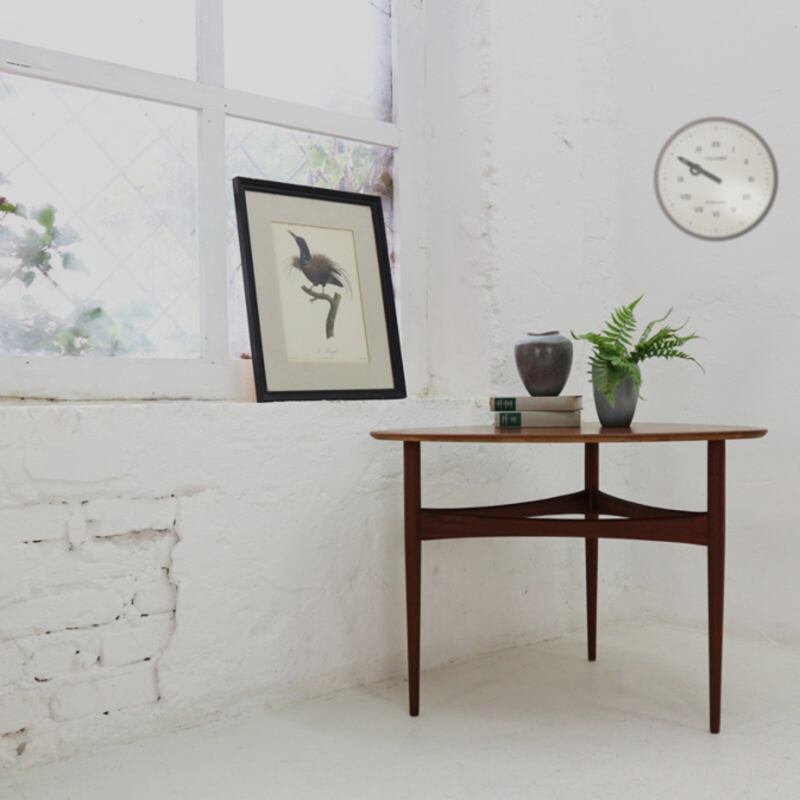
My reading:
{"hour": 9, "minute": 50}
